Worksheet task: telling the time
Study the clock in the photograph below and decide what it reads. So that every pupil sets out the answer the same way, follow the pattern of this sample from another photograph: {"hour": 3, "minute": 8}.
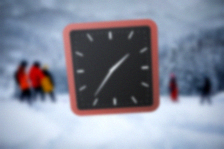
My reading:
{"hour": 1, "minute": 36}
